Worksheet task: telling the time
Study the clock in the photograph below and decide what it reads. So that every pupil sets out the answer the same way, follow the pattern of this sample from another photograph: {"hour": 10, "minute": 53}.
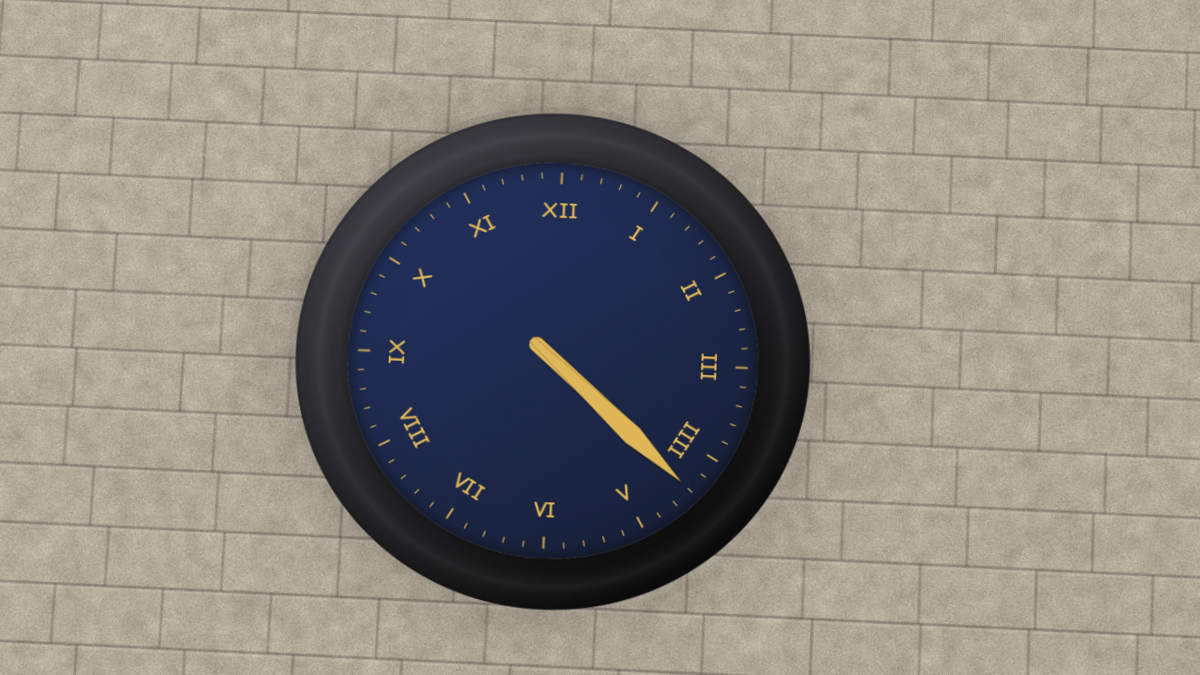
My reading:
{"hour": 4, "minute": 22}
